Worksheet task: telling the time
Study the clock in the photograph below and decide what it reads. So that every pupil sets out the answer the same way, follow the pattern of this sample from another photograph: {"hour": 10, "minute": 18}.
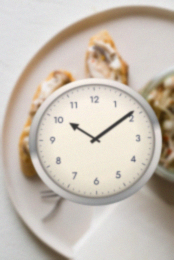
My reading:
{"hour": 10, "minute": 9}
